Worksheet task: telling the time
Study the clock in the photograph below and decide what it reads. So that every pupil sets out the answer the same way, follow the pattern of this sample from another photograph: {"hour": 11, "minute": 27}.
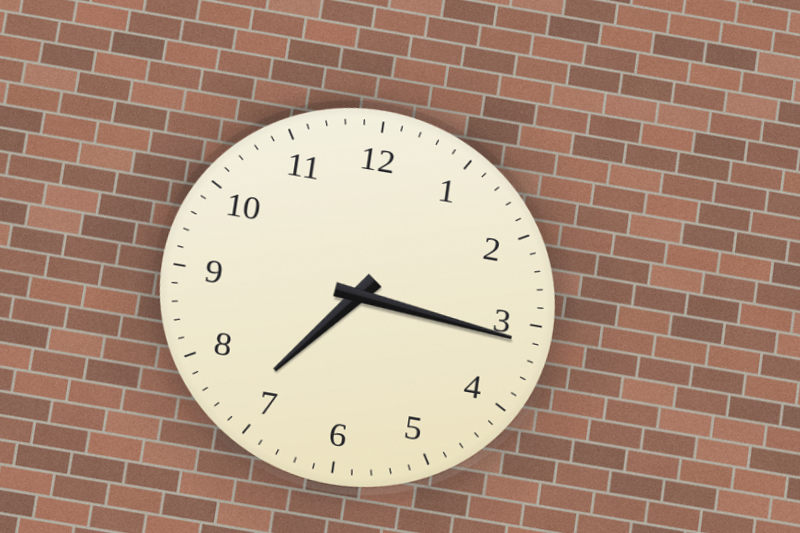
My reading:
{"hour": 7, "minute": 16}
